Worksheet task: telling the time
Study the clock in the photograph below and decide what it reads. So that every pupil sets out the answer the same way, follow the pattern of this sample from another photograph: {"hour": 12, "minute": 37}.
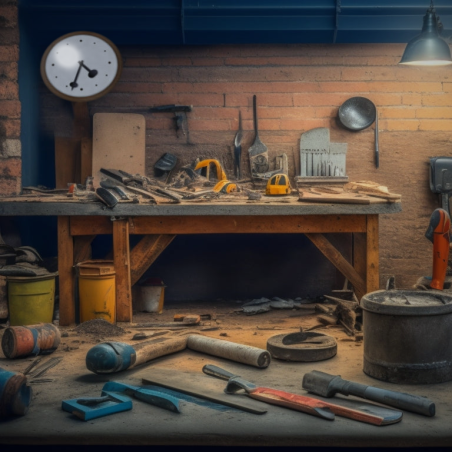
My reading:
{"hour": 4, "minute": 33}
